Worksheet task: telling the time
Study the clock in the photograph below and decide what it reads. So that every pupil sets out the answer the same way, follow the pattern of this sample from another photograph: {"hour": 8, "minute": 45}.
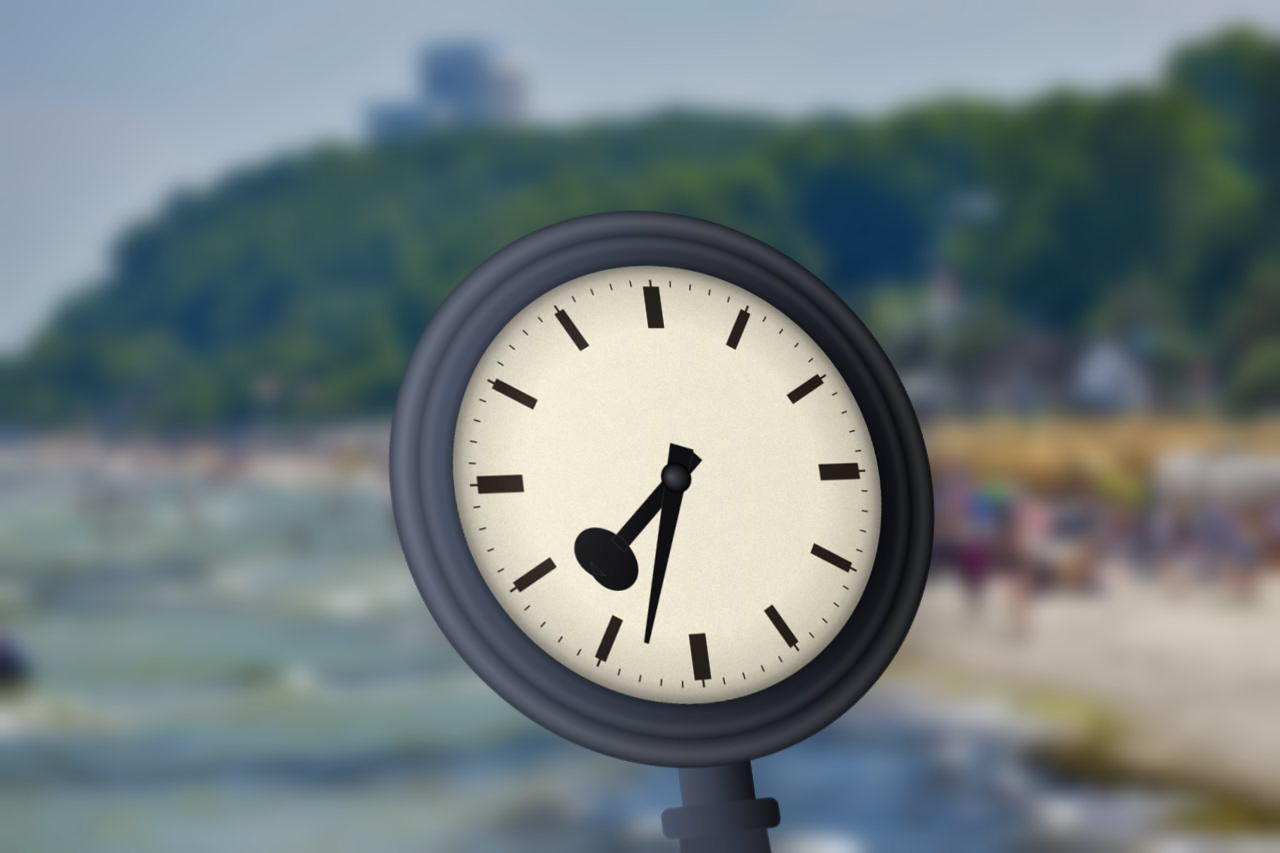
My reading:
{"hour": 7, "minute": 33}
